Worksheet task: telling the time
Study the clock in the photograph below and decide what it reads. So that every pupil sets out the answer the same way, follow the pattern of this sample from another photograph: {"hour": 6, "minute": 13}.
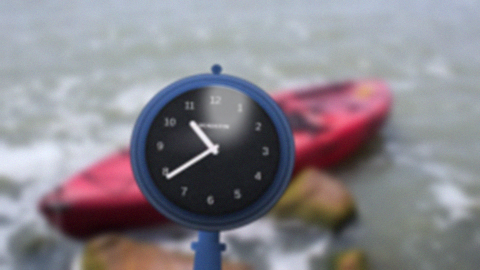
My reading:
{"hour": 10, "minute": 39}
